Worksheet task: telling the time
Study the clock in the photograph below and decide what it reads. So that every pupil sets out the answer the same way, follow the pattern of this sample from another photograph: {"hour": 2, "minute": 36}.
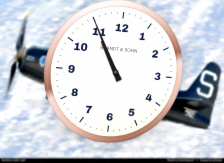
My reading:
{"hour": 10, "minute": 55}
